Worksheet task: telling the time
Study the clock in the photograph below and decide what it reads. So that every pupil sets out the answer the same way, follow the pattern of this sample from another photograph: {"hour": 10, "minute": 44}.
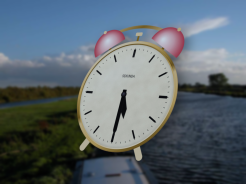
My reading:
{"hour": 5, "minute": 30}
